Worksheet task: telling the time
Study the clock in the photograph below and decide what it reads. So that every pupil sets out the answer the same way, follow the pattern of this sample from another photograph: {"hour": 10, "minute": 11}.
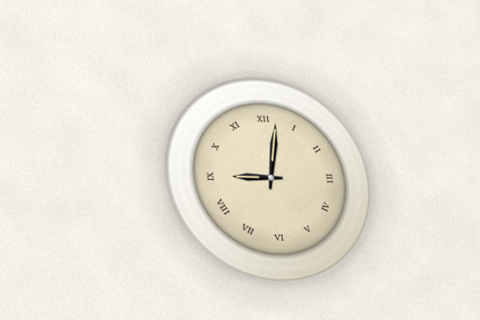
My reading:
{"hour": 9, "minute": 2}
